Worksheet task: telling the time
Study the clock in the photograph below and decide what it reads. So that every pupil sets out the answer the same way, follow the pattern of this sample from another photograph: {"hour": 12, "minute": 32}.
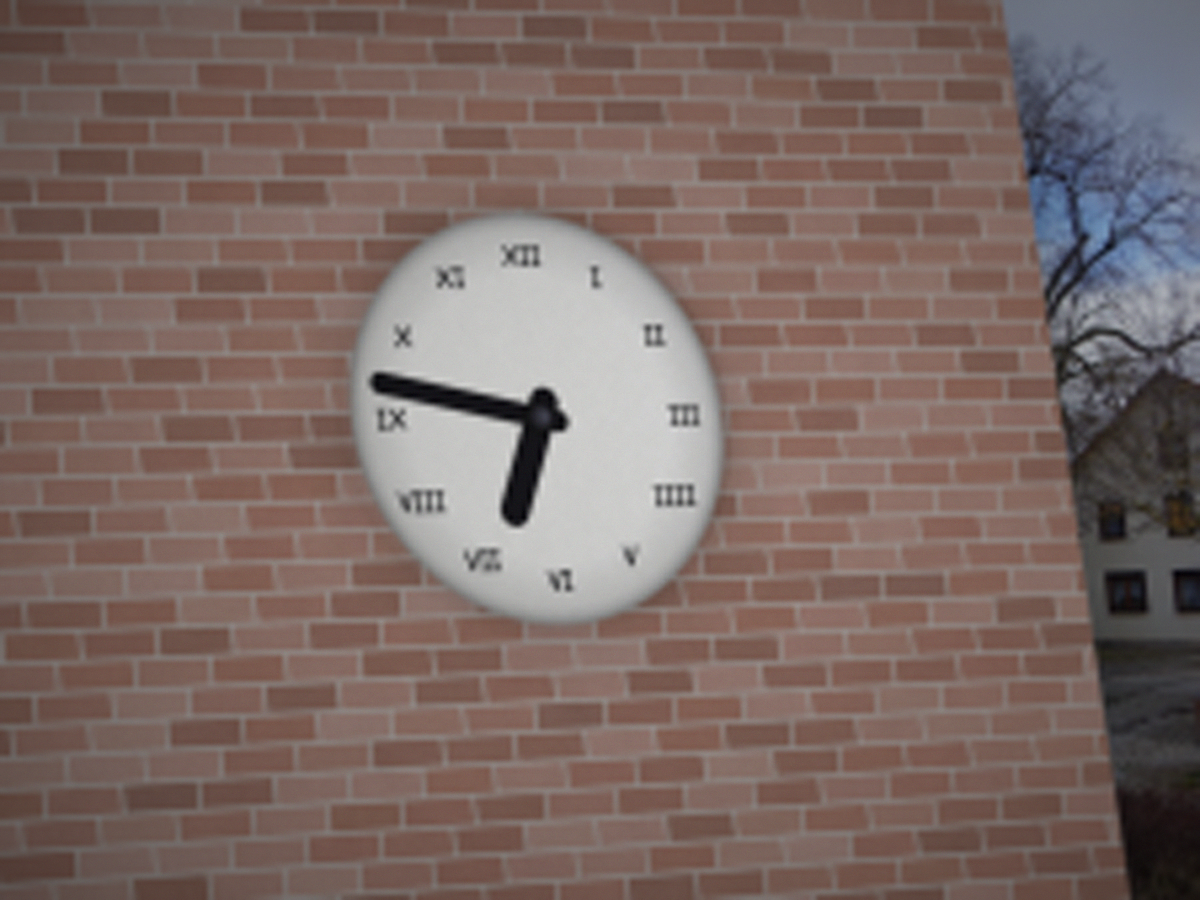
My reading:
{"hour": 6, "minute": 47}
